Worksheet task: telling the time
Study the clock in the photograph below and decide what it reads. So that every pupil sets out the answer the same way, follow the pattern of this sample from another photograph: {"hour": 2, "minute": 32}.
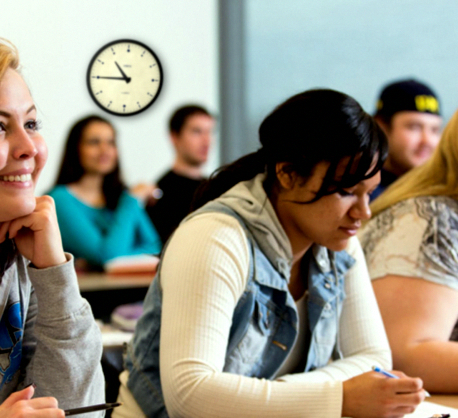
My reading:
{"hour": 10, "minute": 45}
